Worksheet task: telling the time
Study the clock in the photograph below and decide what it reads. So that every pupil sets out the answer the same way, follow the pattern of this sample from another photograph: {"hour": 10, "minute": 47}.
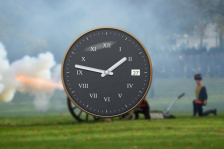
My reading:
{"hour": 1, "minute": 47}
